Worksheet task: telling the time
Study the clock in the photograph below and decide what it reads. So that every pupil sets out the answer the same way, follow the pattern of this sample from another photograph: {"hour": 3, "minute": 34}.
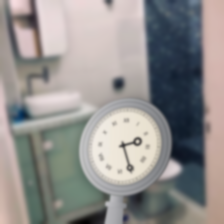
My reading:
{"hour": 2, "minute": 26}
